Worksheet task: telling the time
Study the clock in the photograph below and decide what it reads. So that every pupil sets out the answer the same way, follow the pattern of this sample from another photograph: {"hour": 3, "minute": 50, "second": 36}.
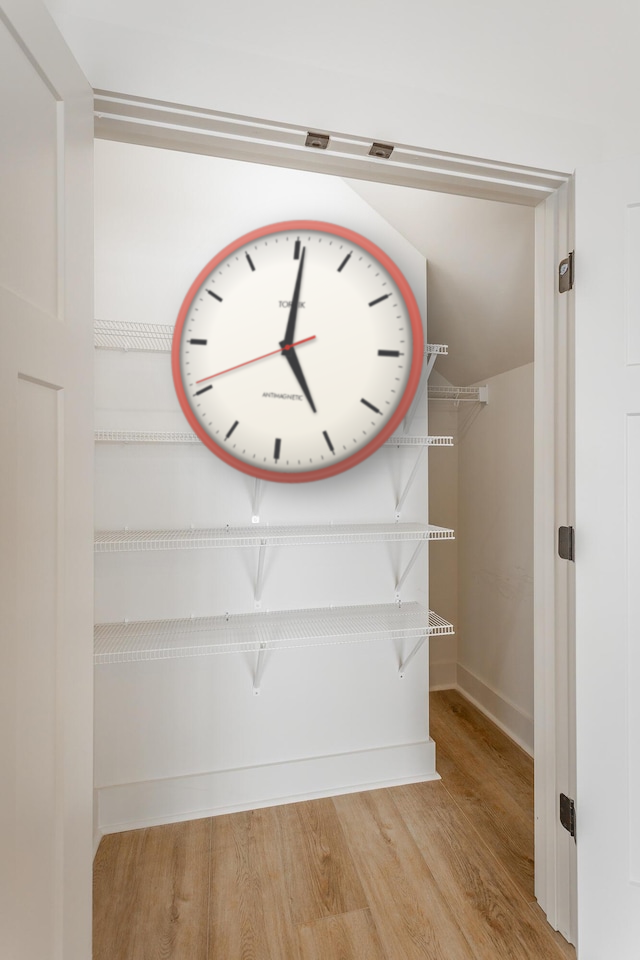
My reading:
{"hour": 5, "minute": 0, "second": 41}
